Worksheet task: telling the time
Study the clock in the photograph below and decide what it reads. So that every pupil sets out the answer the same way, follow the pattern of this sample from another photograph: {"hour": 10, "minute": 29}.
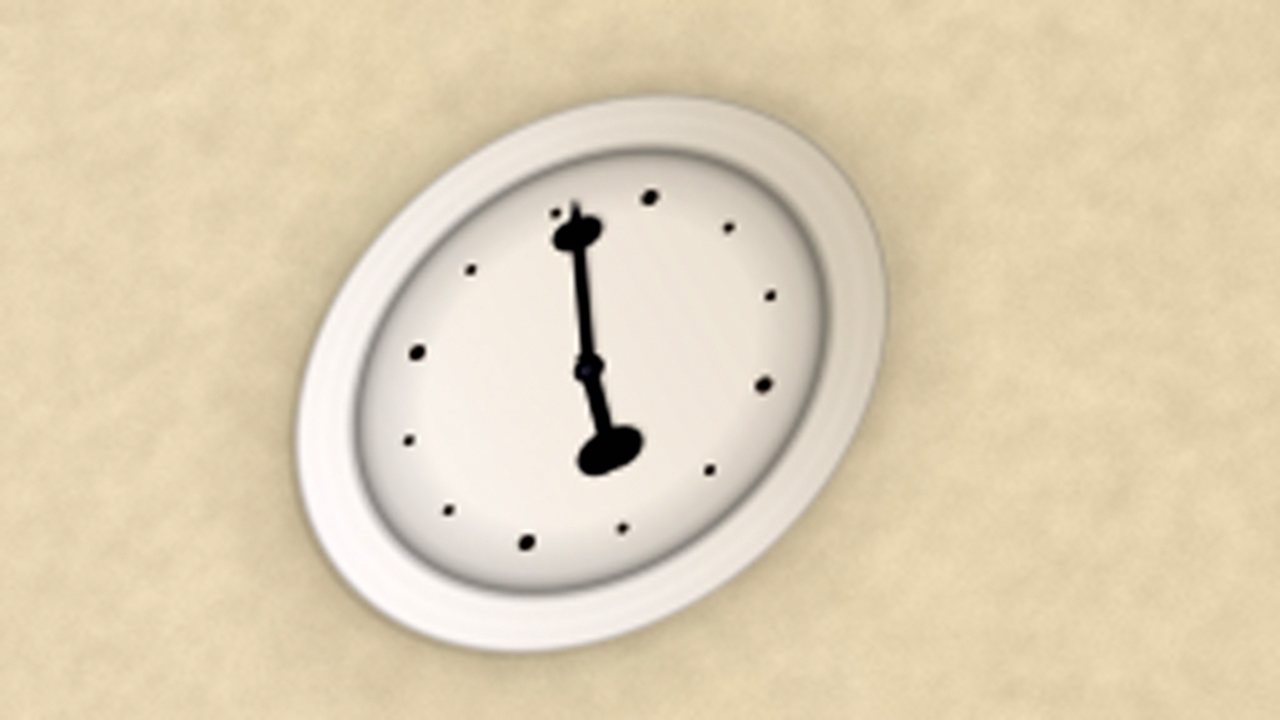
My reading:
{"hour": 4, "minute": 56}
